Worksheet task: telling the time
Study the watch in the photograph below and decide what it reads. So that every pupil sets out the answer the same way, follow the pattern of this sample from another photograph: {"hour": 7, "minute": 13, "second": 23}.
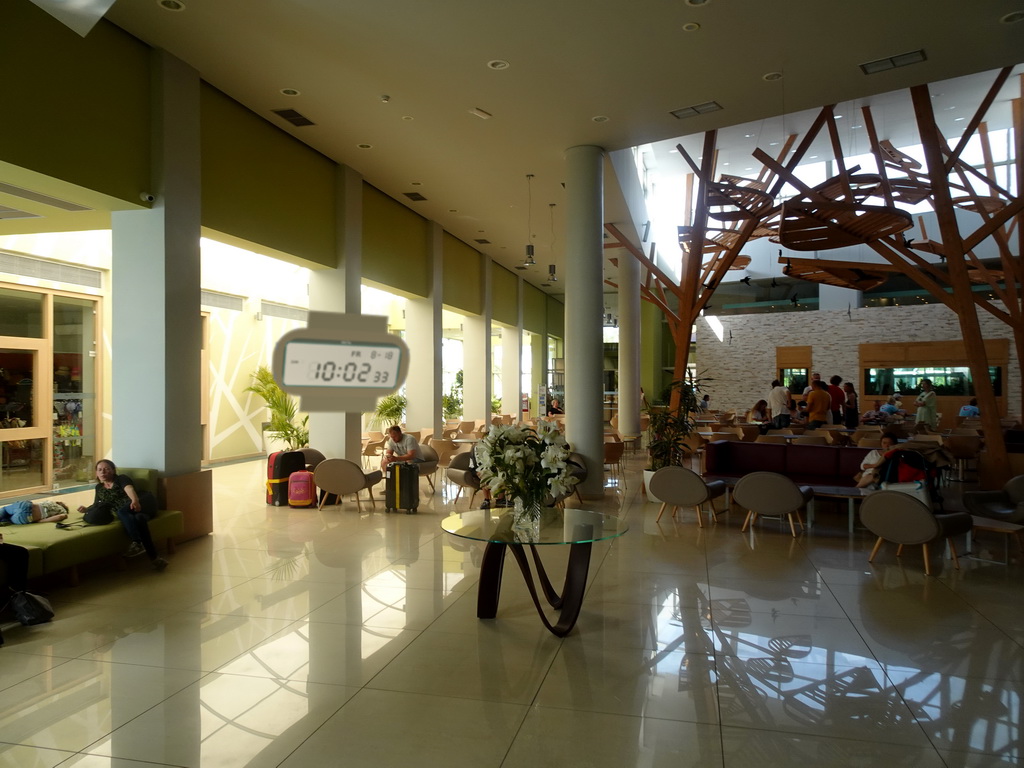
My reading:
{"hour": 10, "minute": 2, "second": 33}
